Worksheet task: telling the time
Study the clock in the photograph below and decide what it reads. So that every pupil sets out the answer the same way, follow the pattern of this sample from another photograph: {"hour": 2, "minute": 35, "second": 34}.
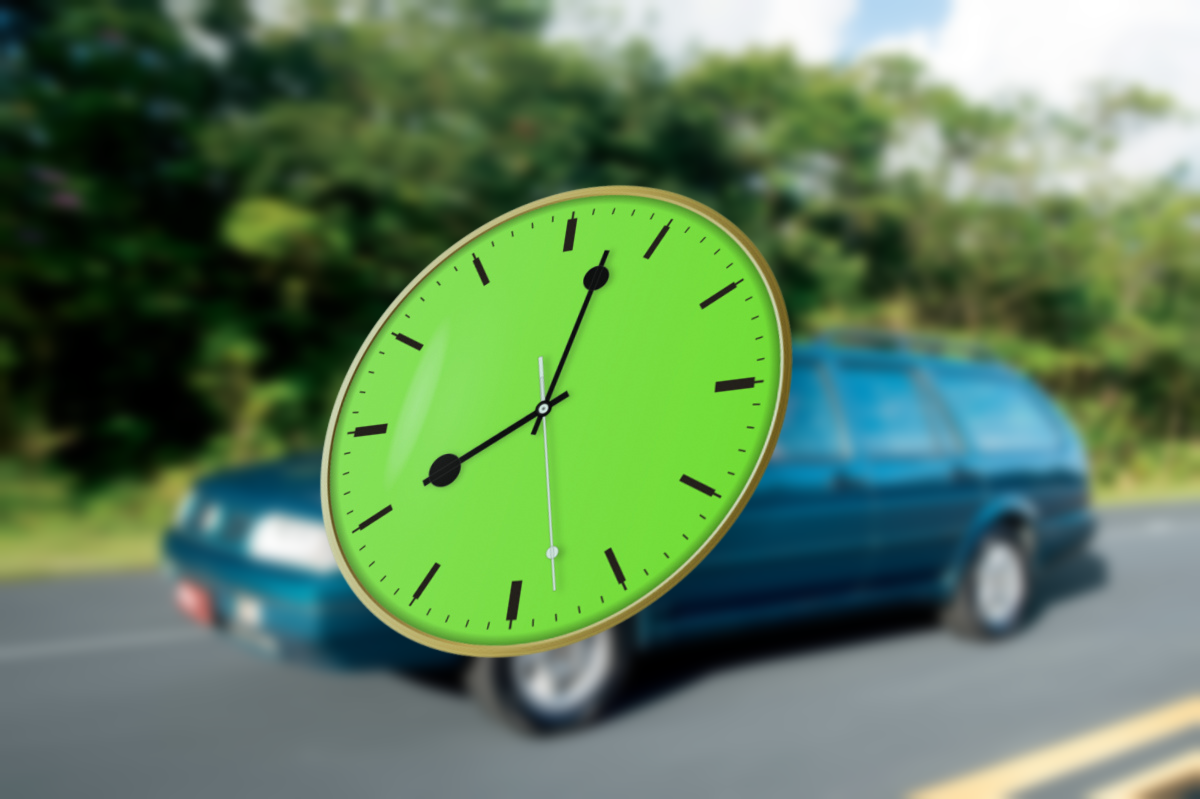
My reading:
{"hour": 8, "minute": 2, "second": 28}
